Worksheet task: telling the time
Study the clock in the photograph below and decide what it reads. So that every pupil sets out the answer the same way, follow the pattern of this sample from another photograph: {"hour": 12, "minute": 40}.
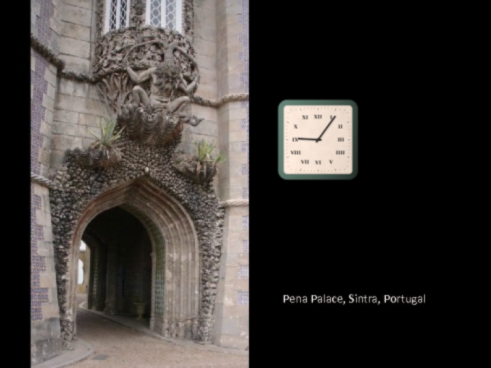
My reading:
{"hour": 9, "minute": 6}
